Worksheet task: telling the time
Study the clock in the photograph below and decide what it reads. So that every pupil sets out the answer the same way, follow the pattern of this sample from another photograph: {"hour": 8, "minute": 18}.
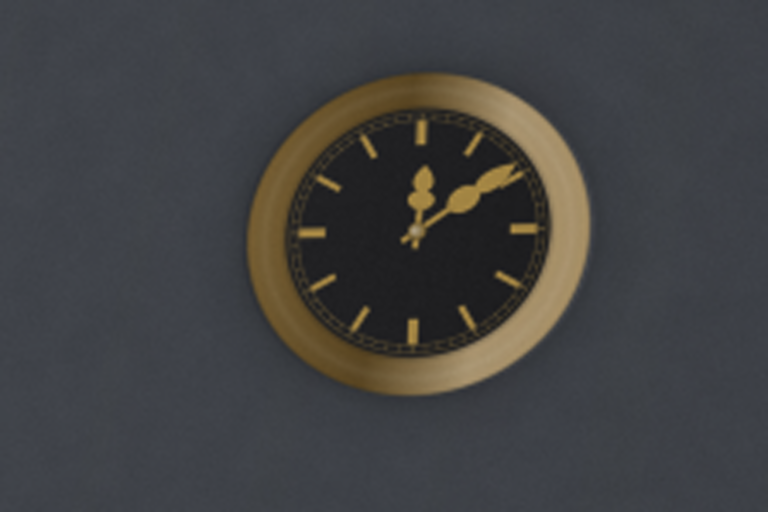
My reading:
{"hour": 12, "minute": 9}
